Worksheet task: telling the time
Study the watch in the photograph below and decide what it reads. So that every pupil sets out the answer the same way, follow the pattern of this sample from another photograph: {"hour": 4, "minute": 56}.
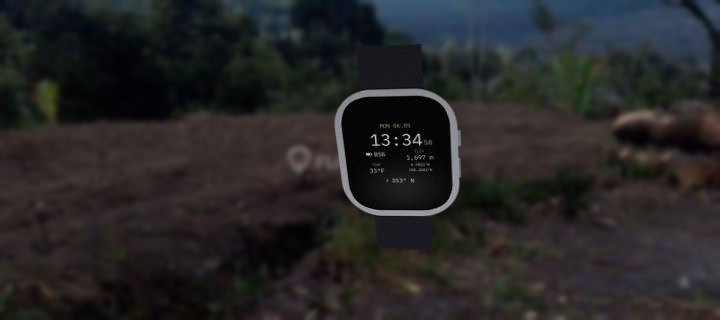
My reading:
{"hour": 13, "minute": 34}
